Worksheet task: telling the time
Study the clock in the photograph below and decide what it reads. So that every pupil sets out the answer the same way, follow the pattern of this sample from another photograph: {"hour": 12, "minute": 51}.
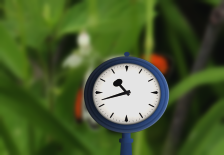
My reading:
{"hour": 10, "minute": 42}
